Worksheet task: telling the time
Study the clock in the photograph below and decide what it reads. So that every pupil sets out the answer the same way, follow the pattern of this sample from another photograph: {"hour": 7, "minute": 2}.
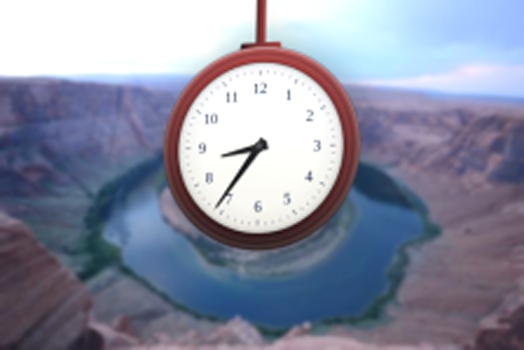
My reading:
{"hour": 8, "minute": 36}
